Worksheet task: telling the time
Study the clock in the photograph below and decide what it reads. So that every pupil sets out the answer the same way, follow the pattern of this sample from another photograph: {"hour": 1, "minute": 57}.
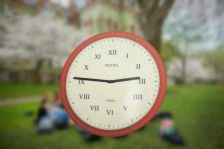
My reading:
{"hour": 2, "minute": 46}
